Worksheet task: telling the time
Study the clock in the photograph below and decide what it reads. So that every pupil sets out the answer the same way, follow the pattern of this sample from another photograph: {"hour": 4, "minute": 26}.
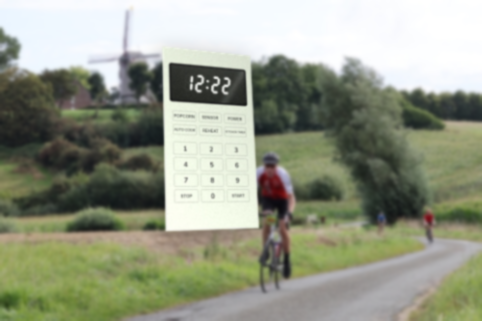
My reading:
{"hour": 12, "minute": 22}
